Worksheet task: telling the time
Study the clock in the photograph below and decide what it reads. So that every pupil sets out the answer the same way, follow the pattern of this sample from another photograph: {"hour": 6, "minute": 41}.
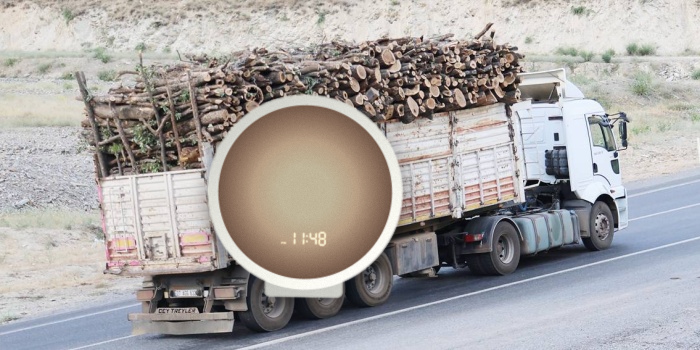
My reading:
{"hour": 11, "minute": 48}
